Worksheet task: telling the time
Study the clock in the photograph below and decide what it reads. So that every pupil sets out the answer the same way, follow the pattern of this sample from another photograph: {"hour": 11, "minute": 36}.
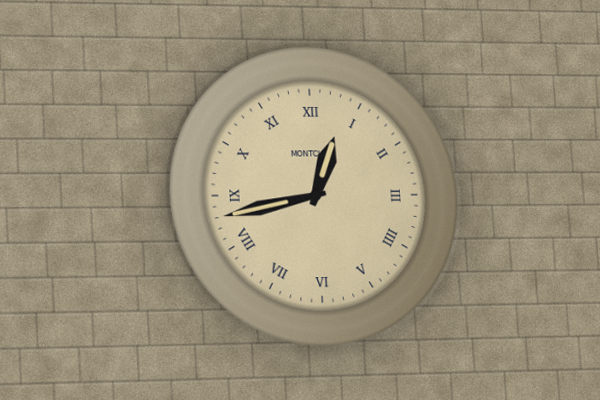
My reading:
{"hour": 12, "minute": 43}
